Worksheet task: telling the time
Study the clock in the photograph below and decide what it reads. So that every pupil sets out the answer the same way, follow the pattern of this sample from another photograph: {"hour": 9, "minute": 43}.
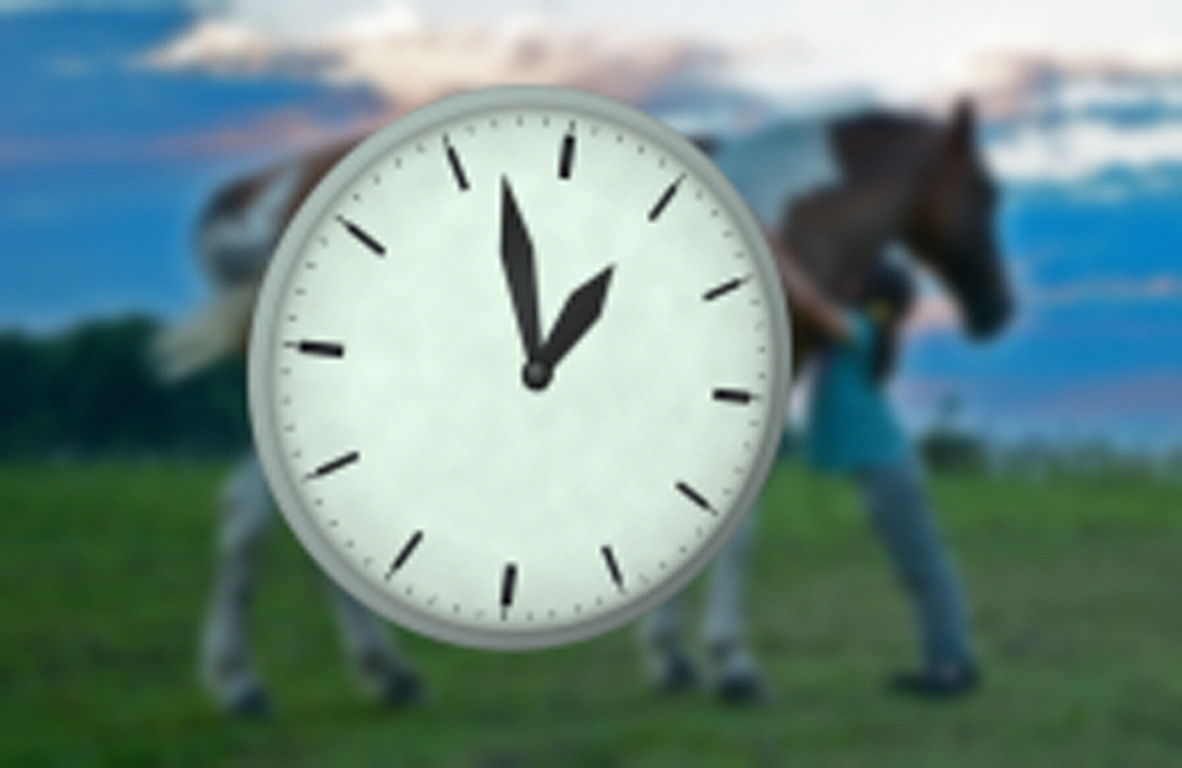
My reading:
{"hour": 12, "minute": 57}
